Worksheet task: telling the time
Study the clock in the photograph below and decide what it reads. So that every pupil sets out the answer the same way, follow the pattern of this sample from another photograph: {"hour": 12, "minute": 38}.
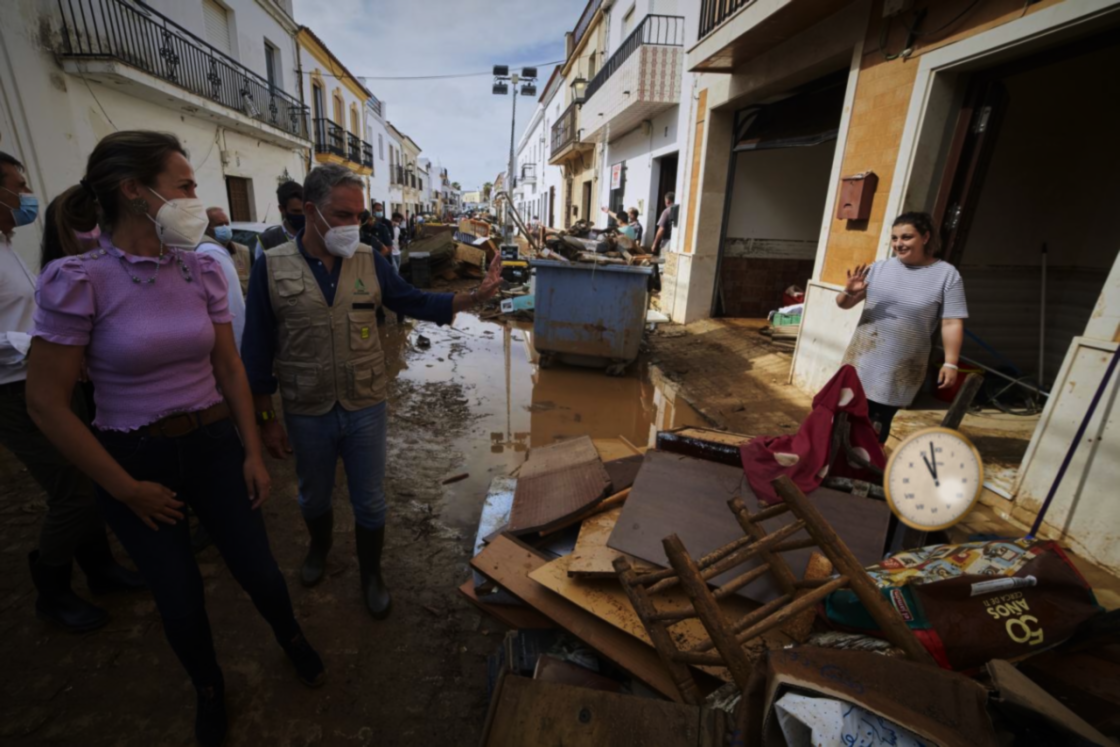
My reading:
{"hour": 10, "minute": 58}
